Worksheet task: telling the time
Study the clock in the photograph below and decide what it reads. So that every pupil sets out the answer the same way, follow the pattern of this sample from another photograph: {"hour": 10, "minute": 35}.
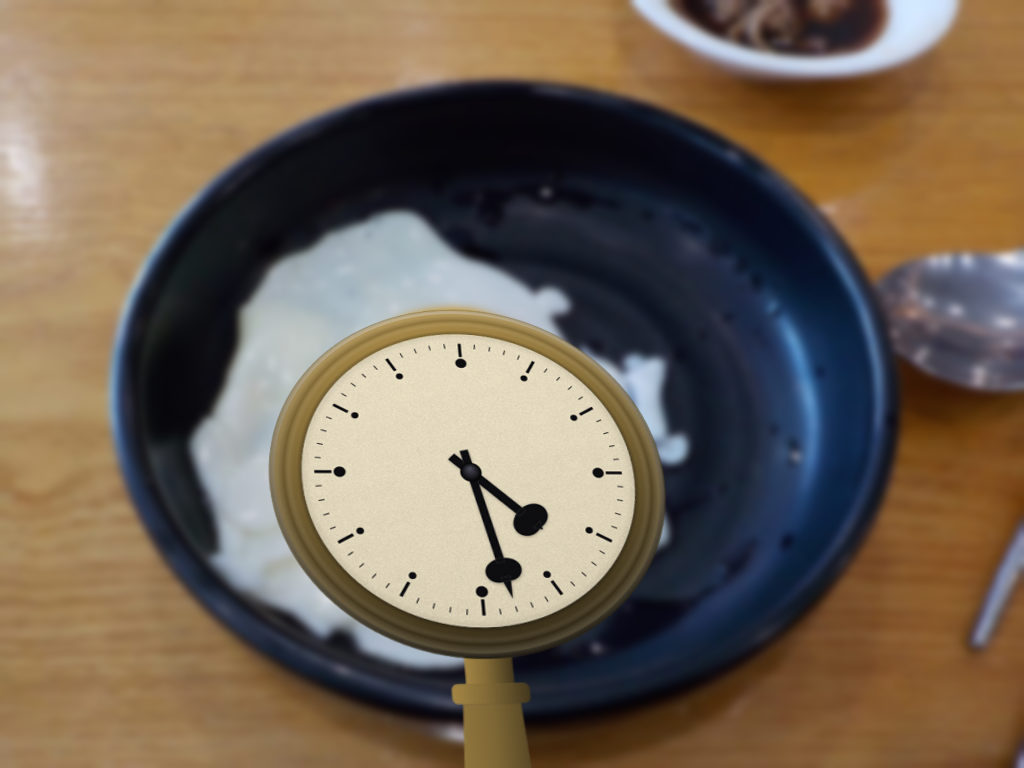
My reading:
{"hour": 4, "minute": 28}
